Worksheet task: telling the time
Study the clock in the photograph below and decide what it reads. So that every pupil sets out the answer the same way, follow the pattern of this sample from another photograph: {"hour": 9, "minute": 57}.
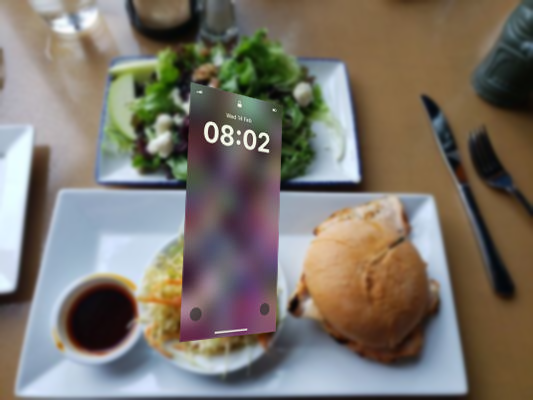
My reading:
{"hour": 8, "minute": 2}
